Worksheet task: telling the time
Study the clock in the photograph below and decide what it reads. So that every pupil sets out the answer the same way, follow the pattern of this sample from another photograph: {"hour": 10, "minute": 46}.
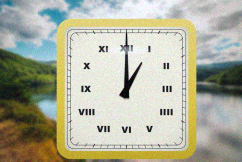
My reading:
{"hour": 1, "minute": 0}
